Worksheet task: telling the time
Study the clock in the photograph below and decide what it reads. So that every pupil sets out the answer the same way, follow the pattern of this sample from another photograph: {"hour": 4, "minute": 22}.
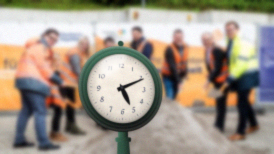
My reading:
{"hour": 5, "minute": 11}
